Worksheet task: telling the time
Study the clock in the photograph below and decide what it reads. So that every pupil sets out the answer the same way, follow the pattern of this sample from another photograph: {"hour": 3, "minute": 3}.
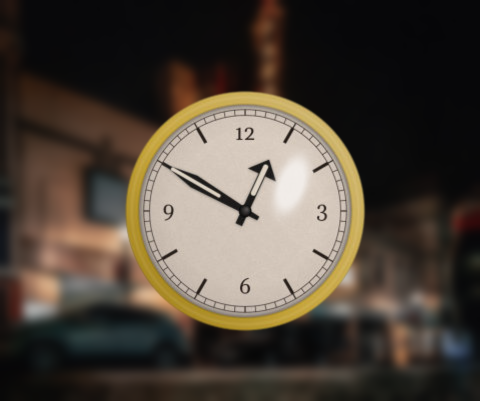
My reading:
{"hour": 12, "minute": 50}
